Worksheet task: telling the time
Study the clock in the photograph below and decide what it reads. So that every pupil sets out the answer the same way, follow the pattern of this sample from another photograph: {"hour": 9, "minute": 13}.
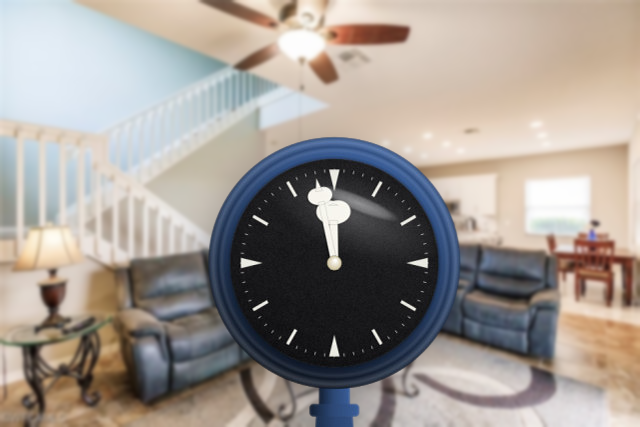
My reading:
{"hour": 11, "minute": 58}
